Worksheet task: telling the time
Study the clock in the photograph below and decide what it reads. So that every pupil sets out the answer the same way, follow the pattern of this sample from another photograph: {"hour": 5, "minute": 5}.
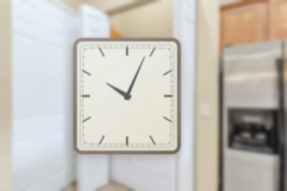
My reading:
{"hour": 10, "minute": 4}
